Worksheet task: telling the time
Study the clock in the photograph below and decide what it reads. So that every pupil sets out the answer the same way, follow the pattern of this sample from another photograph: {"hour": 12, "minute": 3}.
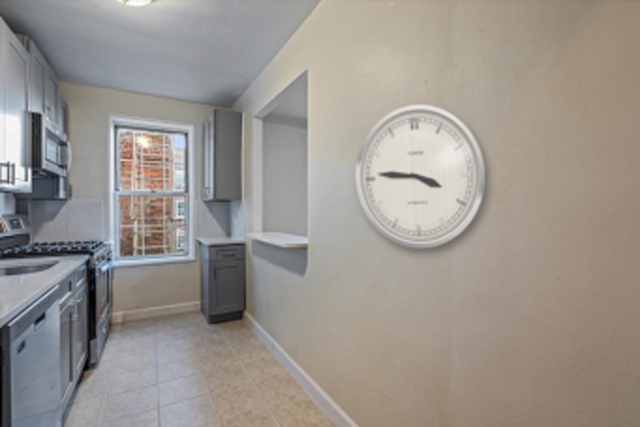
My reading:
{"hour": 3, "minute": 46}
